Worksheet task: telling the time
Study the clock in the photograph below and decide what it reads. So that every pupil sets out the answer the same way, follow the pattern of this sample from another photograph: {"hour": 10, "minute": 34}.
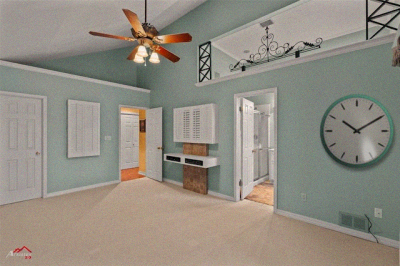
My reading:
{"hour": 10, "minute": 10}
